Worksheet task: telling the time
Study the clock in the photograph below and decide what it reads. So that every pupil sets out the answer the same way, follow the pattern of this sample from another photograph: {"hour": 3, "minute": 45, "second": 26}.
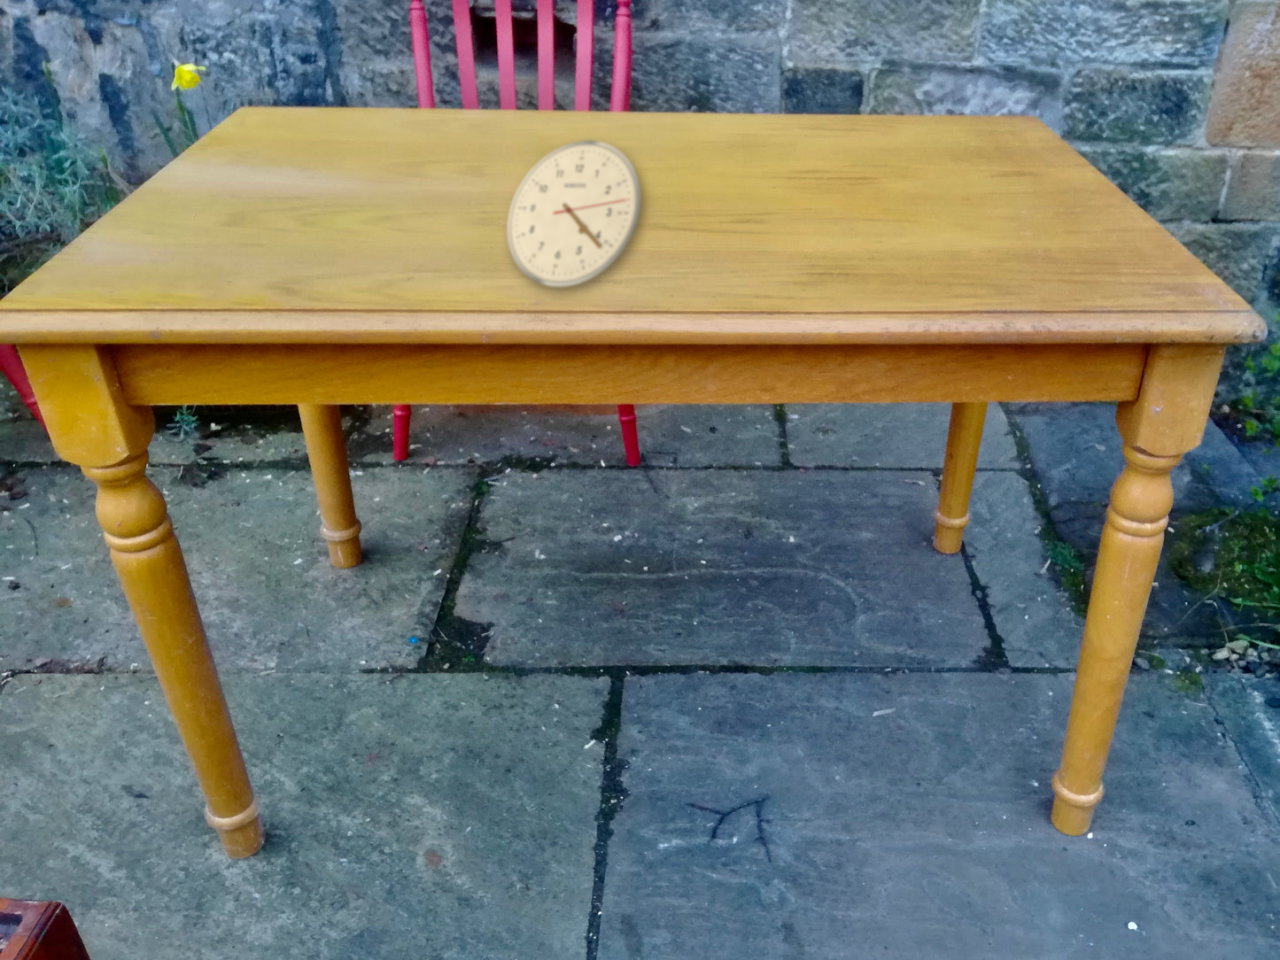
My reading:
{"hour": 4, "minute": 21, "second": 13}
